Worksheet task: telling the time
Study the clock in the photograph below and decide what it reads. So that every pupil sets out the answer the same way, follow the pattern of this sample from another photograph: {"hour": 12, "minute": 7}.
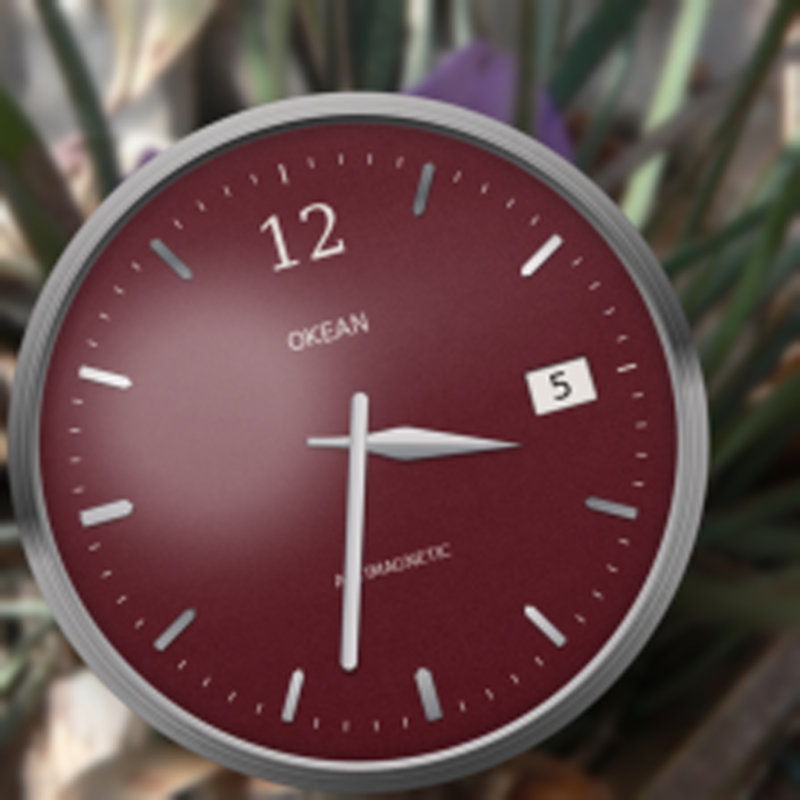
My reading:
{"hour": 3, "minute": 33}
